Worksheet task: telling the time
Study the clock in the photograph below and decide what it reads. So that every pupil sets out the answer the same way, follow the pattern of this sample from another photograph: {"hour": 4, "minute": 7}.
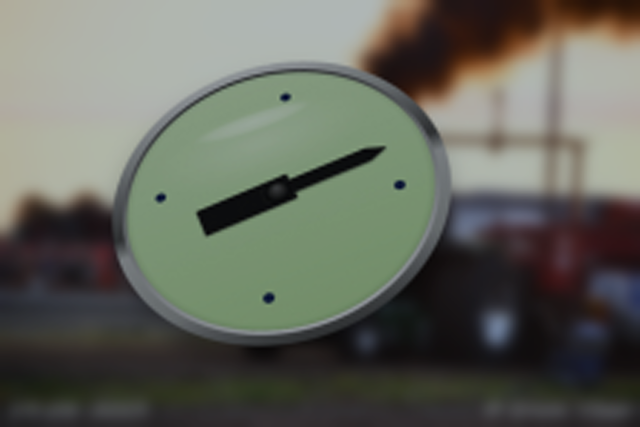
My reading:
{"hour": 8, "minute": 11}
